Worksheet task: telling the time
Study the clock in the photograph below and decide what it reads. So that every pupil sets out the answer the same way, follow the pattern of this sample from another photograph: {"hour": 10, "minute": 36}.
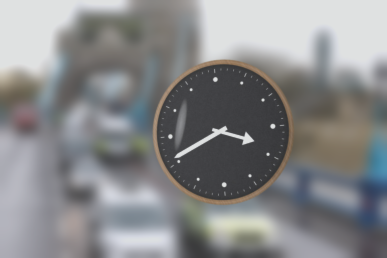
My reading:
{"hour": 3, "minute": 41}
